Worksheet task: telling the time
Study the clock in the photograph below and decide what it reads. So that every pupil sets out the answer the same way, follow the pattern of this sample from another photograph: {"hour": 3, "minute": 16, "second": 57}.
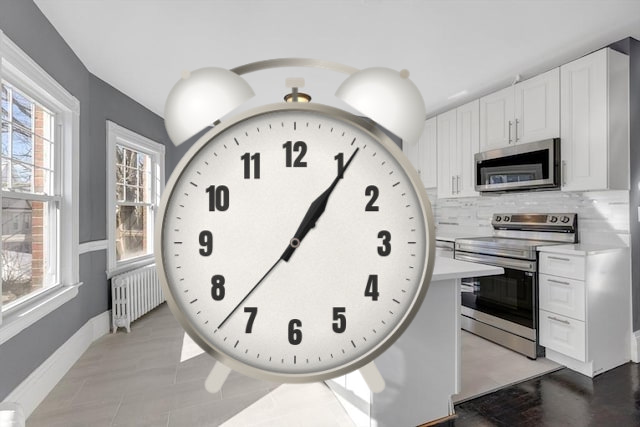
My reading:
{"hour": 1, "minute": 5, "second": 37}
